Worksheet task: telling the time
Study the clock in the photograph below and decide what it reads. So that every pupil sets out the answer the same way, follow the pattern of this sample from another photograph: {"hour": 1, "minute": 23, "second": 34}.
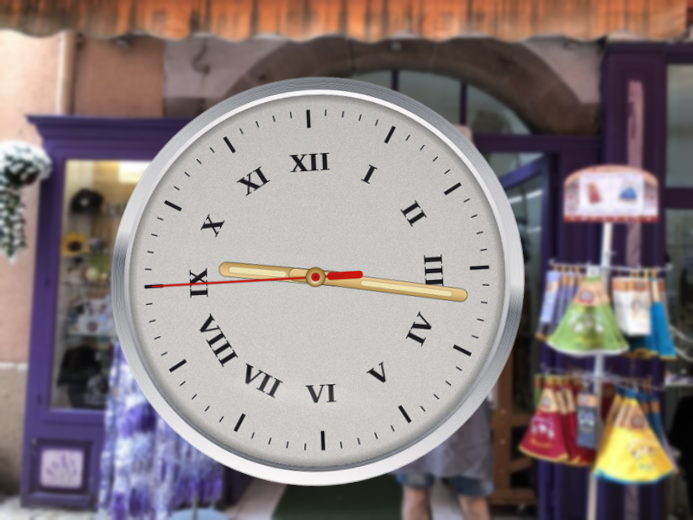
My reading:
{"hour": 9, "minute": 16, "second": 45}
